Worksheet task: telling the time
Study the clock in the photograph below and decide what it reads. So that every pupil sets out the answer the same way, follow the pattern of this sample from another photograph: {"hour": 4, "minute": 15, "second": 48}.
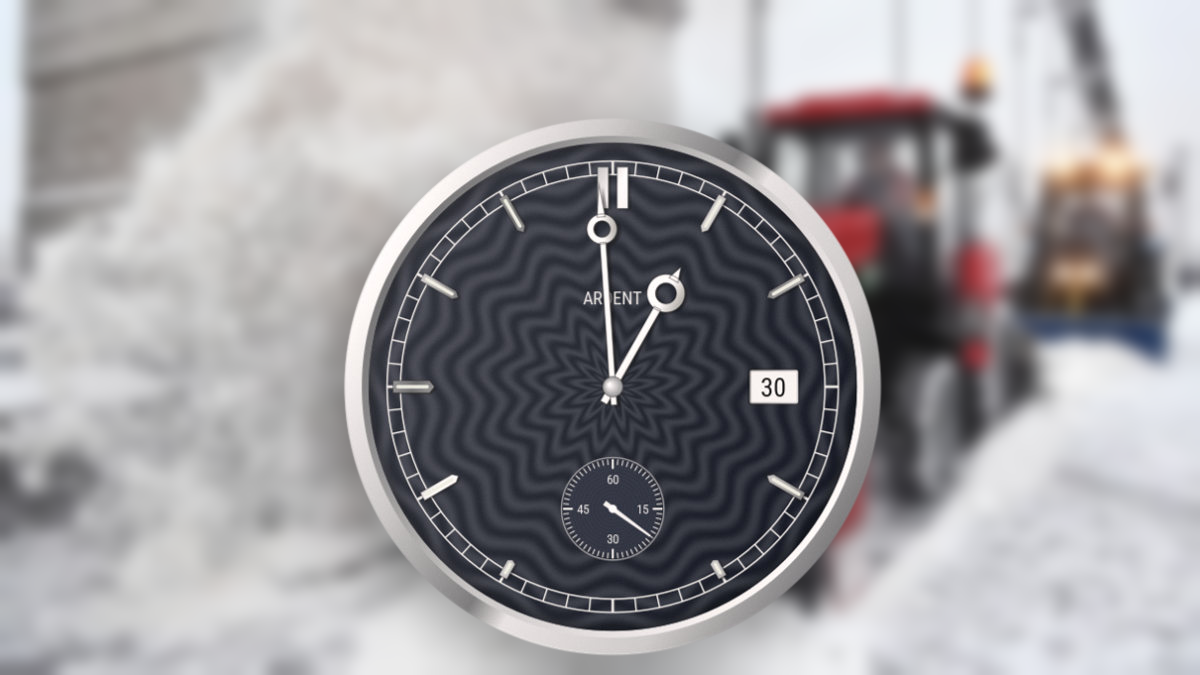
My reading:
{"hour": 12, "minute": 59, "second": 21}
